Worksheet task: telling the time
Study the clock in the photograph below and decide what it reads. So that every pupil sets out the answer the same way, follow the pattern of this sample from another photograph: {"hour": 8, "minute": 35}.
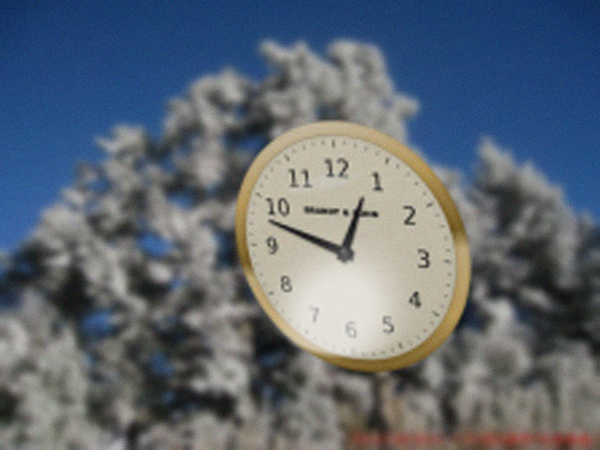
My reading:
{"hour": 12, "minute": 48}
